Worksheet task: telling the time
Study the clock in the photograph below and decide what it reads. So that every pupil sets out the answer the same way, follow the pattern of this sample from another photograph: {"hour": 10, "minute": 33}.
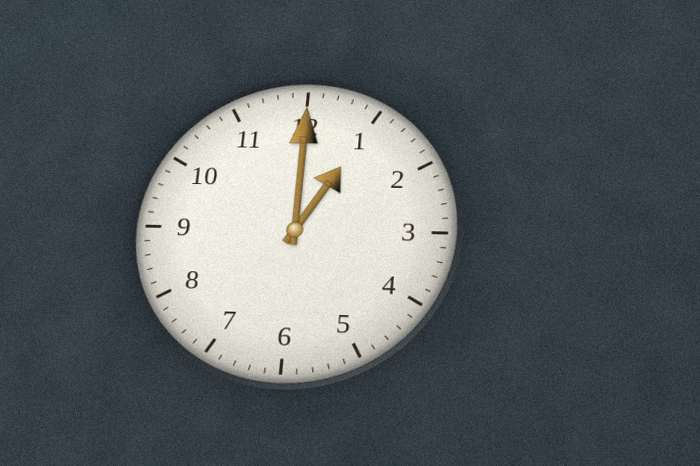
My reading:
{"hour": 1, "minute": 0}
